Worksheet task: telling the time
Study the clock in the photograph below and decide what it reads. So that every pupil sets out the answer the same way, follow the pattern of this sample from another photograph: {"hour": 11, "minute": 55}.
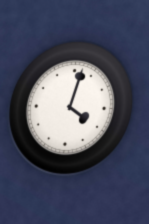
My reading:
{"hour": 4, "minute": 2}
